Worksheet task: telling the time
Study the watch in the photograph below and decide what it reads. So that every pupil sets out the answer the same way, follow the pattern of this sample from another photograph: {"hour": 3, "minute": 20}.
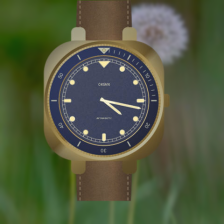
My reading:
{"hour": 4, "minute": 17}
